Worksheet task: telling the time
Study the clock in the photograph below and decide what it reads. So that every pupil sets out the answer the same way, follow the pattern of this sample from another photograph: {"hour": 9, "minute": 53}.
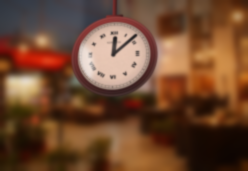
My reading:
{"hour": 12, "minute": 8}
